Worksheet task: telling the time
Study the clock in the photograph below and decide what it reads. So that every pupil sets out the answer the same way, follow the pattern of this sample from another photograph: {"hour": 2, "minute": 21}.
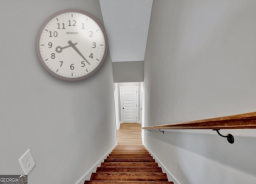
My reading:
{"hour": 8, "minute": 23}
